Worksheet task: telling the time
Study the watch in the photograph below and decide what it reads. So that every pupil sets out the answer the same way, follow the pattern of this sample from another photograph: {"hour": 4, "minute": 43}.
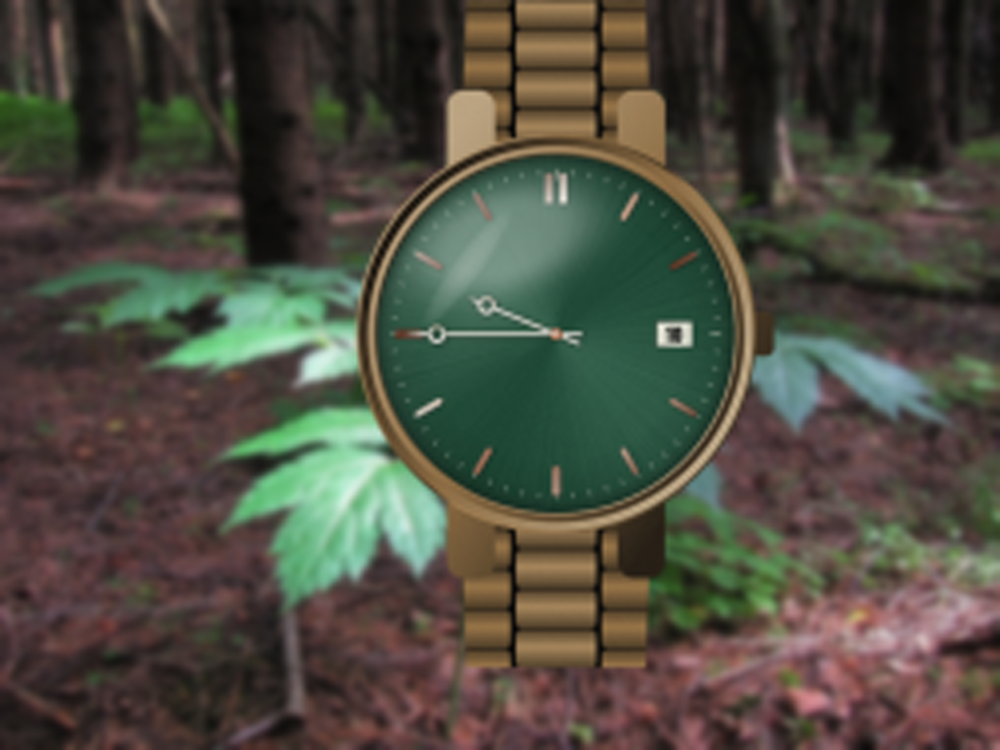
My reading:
{"hour": 9, "minute": 45}
